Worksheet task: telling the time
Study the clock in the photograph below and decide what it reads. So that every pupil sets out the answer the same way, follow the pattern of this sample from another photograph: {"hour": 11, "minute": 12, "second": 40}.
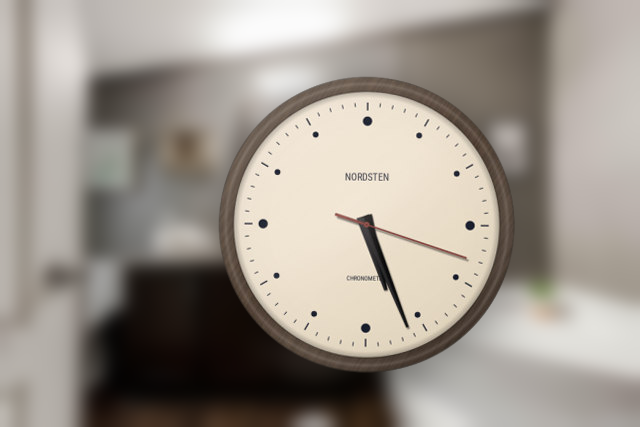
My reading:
{"hour": 5, "minute": 26, "second": 18}
